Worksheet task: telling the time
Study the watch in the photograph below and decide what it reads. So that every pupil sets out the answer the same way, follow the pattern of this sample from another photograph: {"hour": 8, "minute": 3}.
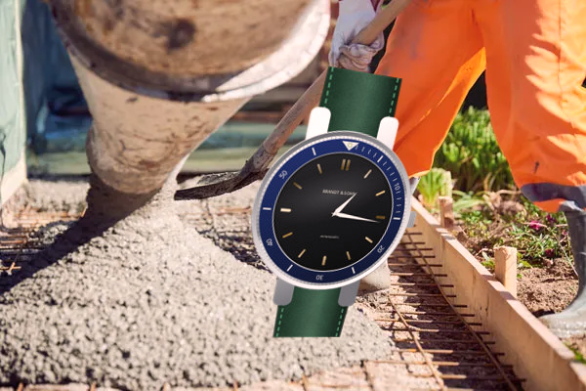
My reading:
{"hour": 1, "minute": 16}
